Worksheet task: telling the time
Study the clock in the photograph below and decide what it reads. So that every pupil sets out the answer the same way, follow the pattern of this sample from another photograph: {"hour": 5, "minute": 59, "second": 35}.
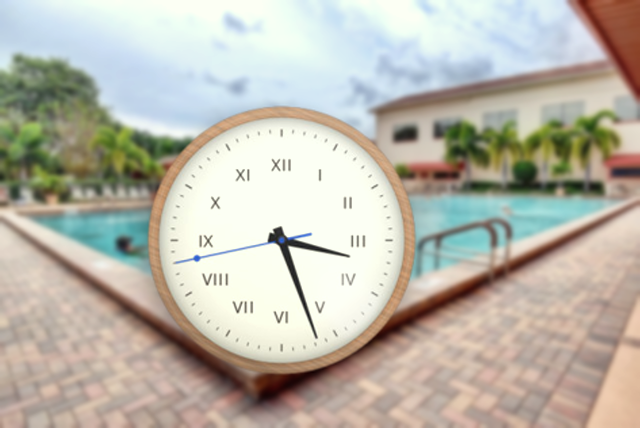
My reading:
{"hour": 3, "minute": 26, "second": 43}
